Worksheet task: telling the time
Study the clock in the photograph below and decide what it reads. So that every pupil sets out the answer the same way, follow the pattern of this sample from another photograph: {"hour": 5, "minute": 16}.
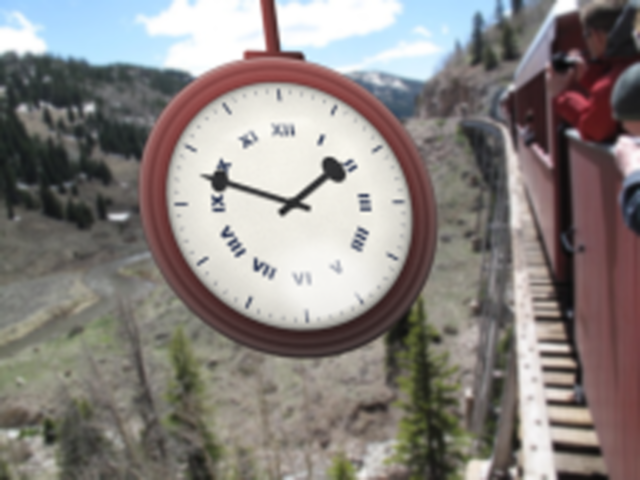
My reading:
{"hour": 1, "minute": 48}
